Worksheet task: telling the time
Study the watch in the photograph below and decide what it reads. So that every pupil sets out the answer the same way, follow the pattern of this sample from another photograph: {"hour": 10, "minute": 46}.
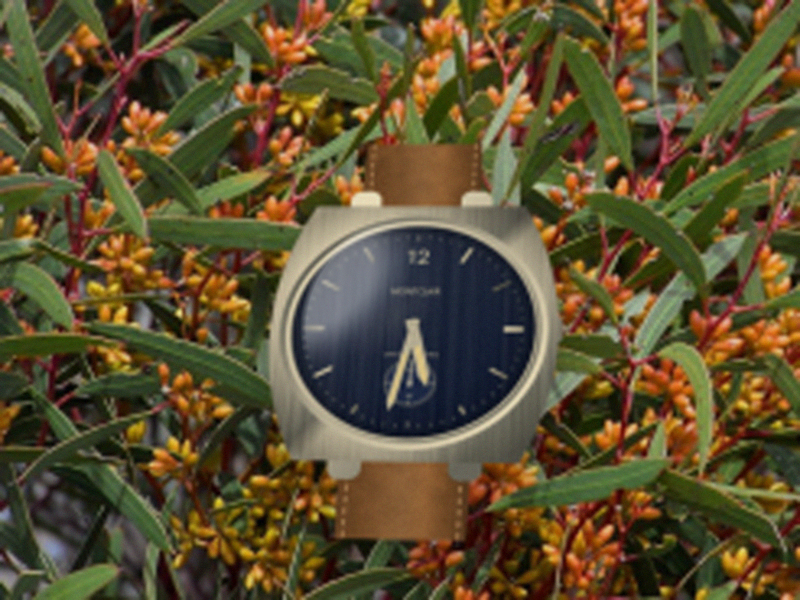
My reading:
{"hour": 5, "minute": 32}
